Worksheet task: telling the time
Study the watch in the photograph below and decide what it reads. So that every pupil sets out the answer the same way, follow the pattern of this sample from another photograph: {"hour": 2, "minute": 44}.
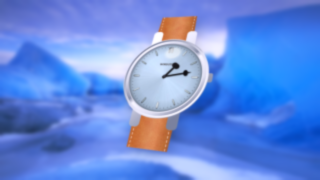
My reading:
{"hour": 1, "minute": 13}
